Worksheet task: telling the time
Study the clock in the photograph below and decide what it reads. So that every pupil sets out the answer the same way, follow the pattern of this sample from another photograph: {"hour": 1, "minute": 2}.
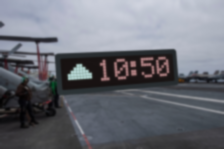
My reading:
{"hour": 10, "minute": 50}
